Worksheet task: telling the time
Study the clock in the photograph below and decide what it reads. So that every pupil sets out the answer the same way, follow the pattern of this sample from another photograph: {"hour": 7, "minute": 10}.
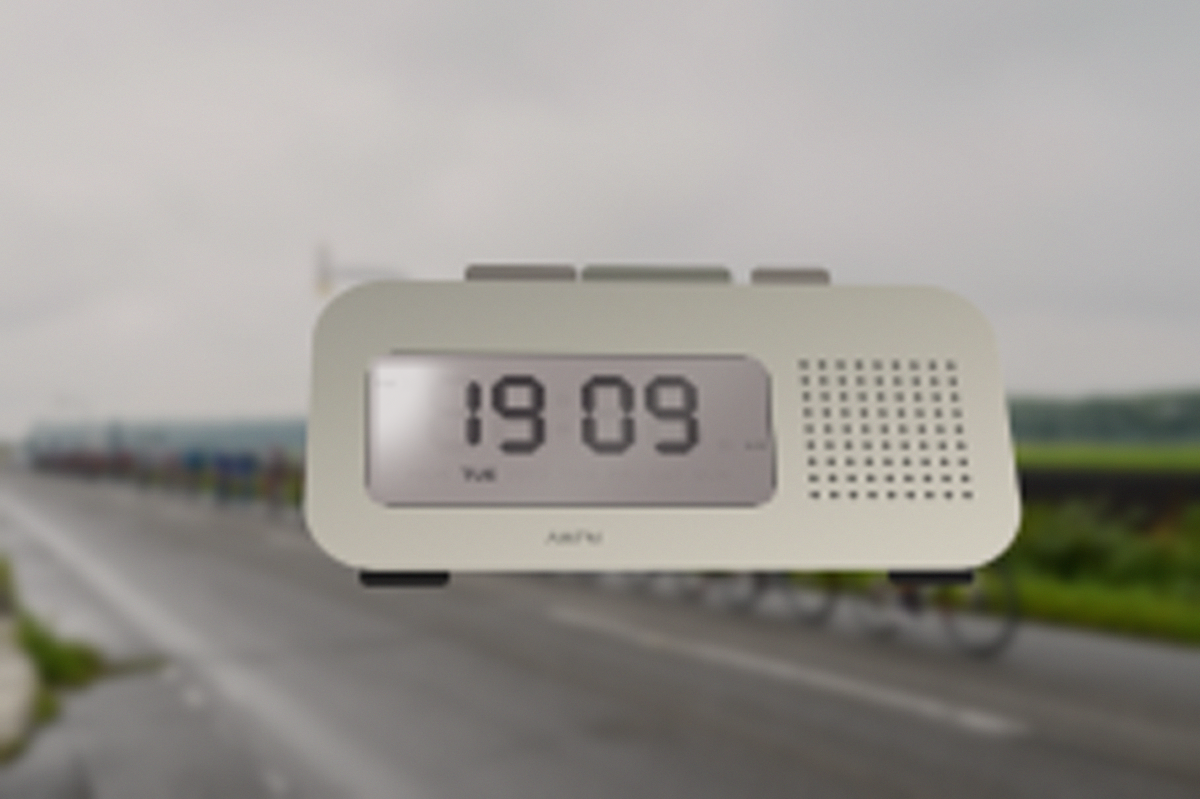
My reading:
{"hour": 19, "minute": 9}
